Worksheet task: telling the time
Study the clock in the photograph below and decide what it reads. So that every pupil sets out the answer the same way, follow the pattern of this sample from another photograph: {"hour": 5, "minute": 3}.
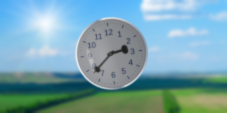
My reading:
{"hour": 2, "minute": 38}
